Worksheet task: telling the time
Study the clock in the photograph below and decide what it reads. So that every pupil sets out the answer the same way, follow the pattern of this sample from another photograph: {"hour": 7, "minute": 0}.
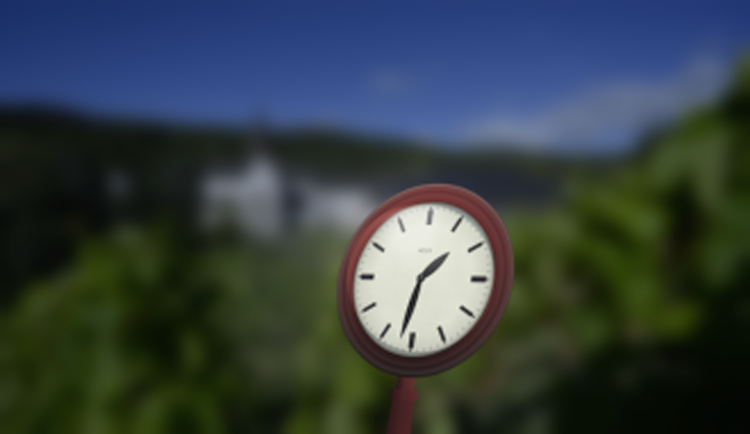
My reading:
{"hour": 1, "minute": 32}
